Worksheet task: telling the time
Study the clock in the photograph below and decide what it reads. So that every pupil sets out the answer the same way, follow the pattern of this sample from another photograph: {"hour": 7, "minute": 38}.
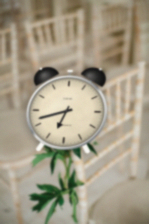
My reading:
{"hour": 6, "minute": 42}
